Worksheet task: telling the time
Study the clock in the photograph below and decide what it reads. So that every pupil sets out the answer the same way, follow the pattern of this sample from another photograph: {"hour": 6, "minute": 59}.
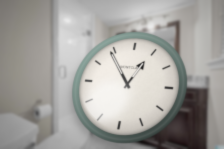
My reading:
{"hour": 12, "minute": 54}
